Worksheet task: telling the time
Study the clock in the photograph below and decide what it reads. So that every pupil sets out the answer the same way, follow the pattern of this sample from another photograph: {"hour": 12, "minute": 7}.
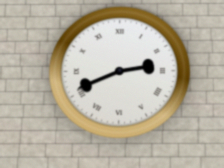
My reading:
{"hour": 2, "minute": 41}
